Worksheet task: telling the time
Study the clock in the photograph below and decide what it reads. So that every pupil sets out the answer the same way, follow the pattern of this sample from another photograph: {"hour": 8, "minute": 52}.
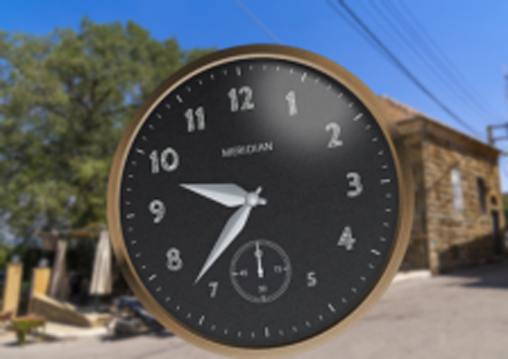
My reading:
{"hour": 9, "minute": 37}
